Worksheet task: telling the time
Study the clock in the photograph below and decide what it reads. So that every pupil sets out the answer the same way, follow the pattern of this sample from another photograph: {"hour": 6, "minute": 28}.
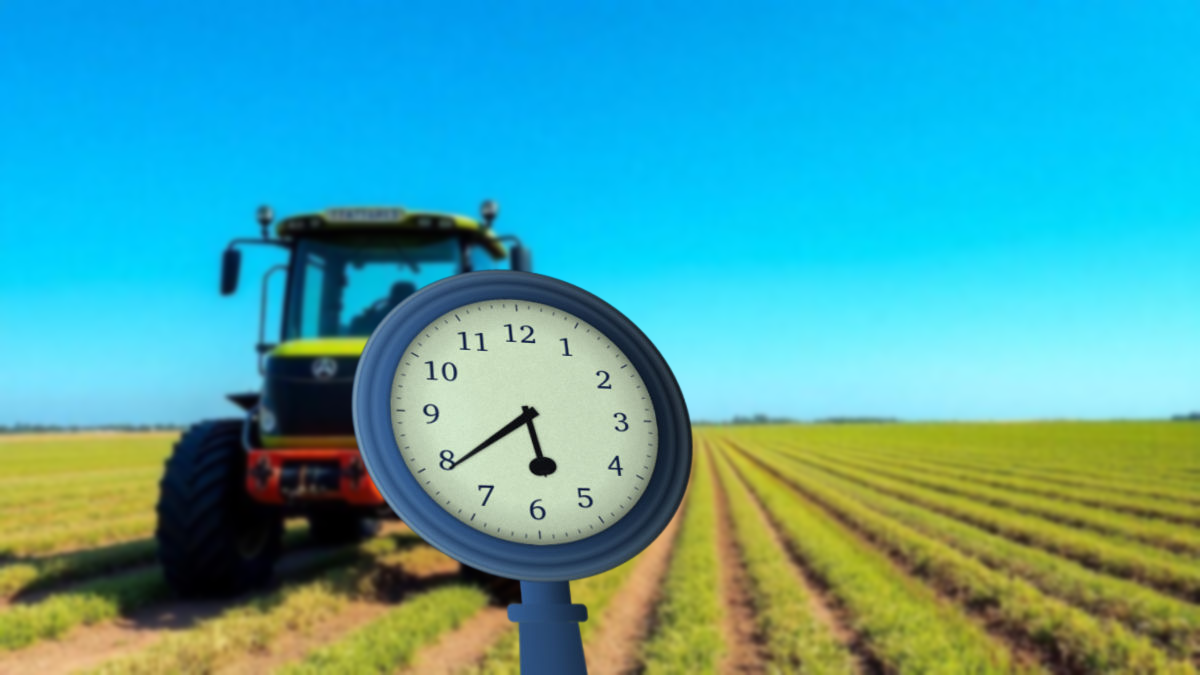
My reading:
{"hour": 5, "minute": 39}
